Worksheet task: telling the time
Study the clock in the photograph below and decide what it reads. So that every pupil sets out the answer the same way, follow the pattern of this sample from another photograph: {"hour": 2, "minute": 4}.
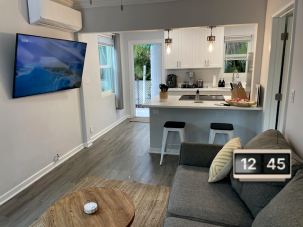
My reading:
{"hour": 12, "minute": 45}
